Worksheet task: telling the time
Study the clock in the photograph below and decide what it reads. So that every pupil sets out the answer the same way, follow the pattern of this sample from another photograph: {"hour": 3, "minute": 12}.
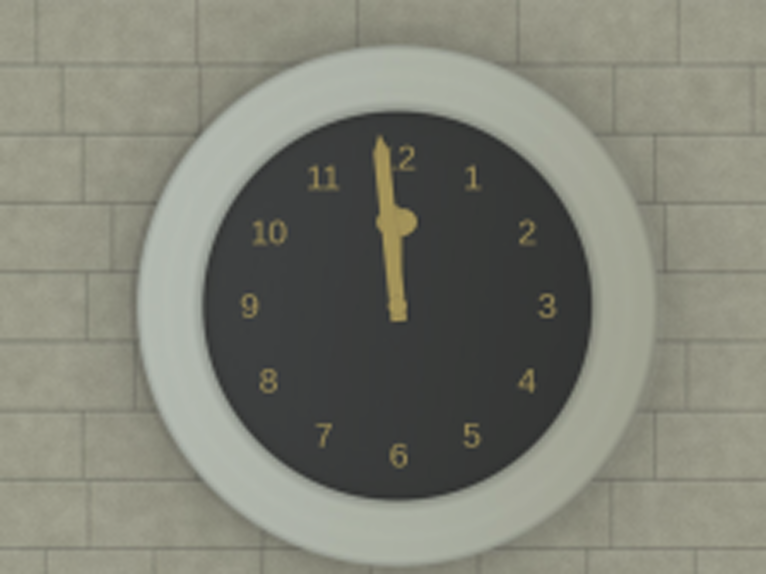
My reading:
{"hour": 11, "minute": 59}
